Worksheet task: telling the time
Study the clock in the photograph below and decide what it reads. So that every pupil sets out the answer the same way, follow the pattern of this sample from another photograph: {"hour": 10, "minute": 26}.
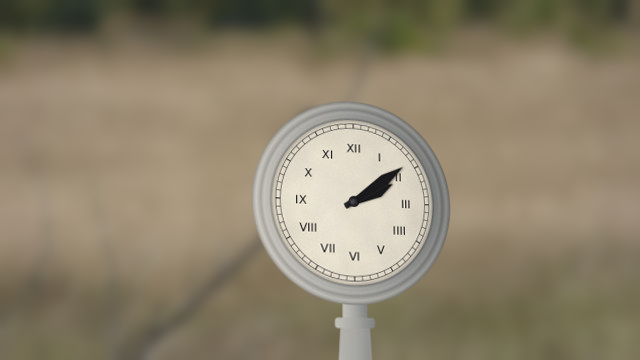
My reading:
{"hour": 2, "minute": 9}
